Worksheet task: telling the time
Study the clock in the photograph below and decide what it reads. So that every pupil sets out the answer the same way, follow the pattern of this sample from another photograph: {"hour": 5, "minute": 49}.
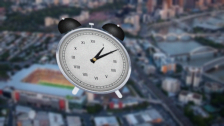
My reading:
{"hour": 1, "minute": 10}
